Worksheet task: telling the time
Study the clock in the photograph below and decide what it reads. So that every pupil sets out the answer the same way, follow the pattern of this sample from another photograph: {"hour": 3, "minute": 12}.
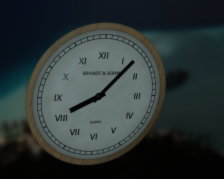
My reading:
{"hour": 8, "minute": 7}
